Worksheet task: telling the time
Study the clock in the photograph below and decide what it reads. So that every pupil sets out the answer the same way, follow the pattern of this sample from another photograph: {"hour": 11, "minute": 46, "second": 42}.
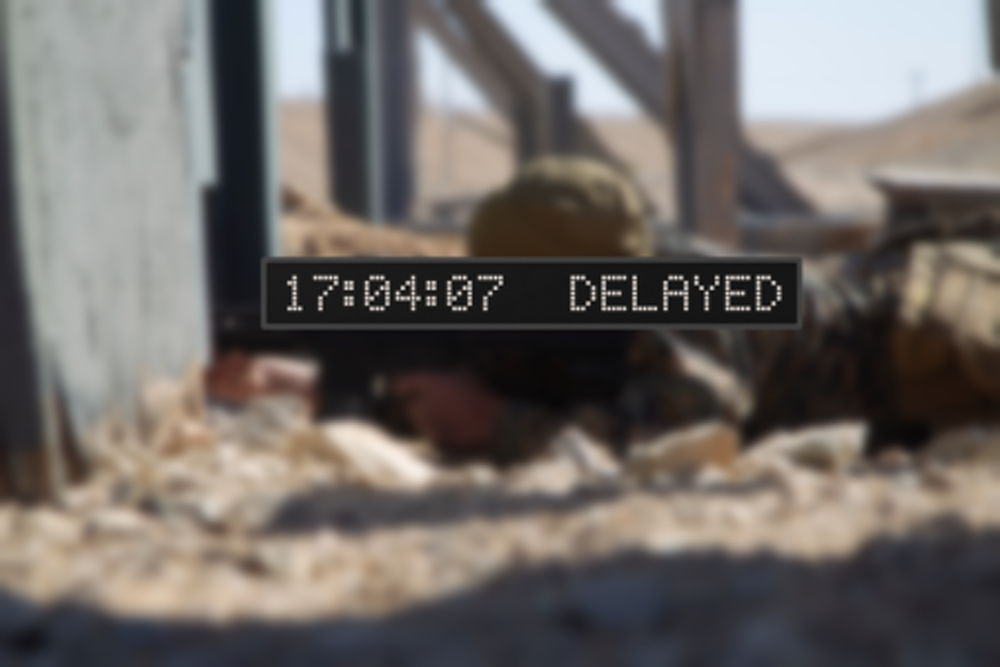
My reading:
{"hour": 17, "minute": 4, "second": 7}
